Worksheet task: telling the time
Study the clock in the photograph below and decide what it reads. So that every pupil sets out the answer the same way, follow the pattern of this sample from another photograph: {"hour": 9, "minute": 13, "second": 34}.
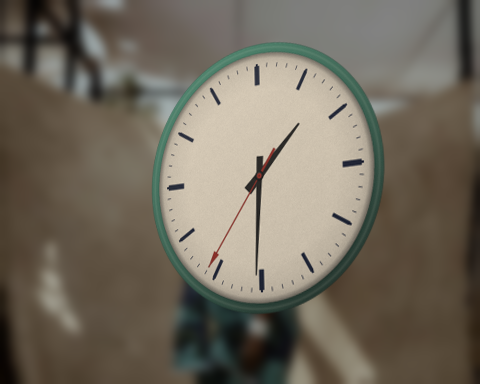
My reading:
{"hour": 1, "minute": 30, "second": 36}
